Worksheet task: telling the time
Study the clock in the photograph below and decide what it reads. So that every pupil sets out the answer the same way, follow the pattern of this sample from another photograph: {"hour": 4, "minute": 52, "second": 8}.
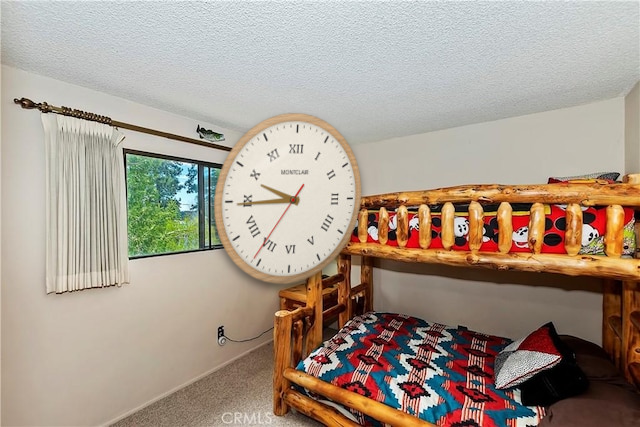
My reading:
{"hour": 9, "minute": 44, "second": 36}
